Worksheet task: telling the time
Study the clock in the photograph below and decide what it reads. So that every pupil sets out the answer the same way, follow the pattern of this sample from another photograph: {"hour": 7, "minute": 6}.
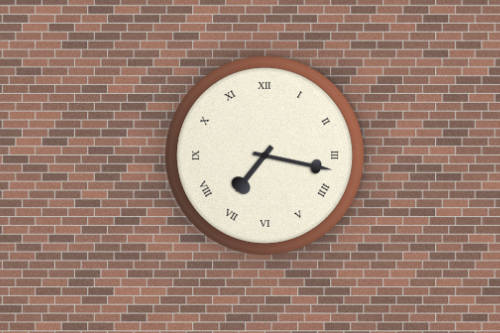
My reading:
{"hour": 7, "minute": 17}
